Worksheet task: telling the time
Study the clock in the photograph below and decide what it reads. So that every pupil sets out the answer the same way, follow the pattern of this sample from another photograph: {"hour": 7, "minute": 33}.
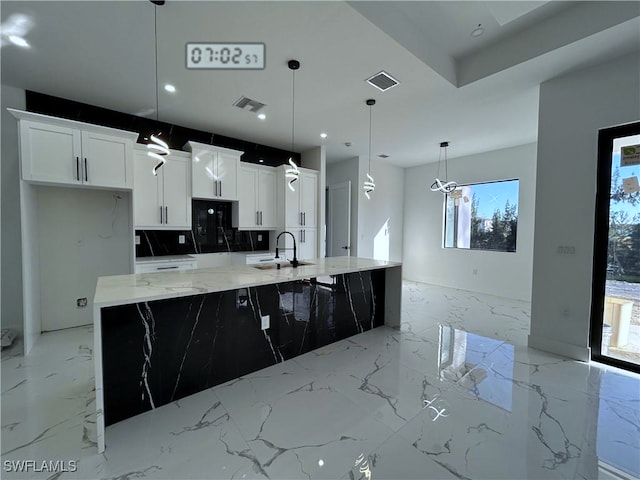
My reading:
{"hour": 7, "minute": 2}
